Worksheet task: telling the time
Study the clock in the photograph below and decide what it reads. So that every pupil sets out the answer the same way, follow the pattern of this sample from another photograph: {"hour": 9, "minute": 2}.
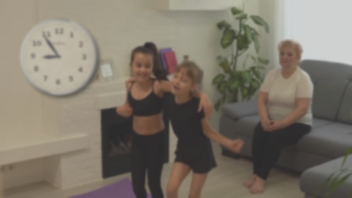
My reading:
{"hour": 8, "minute": 54}
